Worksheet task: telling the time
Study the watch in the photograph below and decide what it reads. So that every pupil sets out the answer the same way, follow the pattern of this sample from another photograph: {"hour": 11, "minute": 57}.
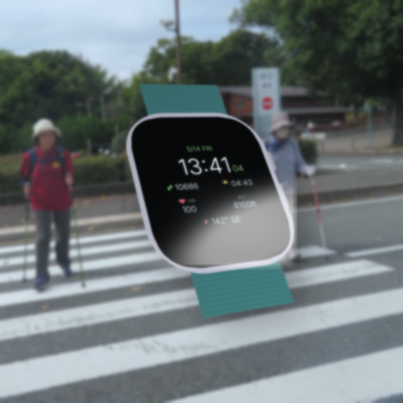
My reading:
{"hour": 13, "minute": 41}
